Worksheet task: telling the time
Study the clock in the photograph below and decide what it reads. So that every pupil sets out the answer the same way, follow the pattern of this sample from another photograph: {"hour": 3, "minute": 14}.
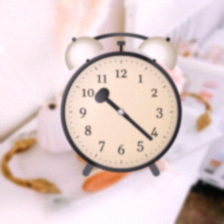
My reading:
{"hour": 10, "minute": 22}
